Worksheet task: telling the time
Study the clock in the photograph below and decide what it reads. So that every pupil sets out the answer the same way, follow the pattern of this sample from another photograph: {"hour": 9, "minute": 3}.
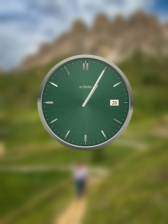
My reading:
{"hour": 1, "minute": 5}
